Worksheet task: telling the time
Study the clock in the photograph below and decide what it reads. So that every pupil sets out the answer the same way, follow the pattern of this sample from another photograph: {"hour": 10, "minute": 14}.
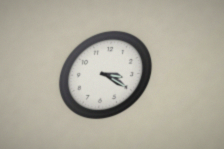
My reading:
{"hour": 3, "minute": 20}
